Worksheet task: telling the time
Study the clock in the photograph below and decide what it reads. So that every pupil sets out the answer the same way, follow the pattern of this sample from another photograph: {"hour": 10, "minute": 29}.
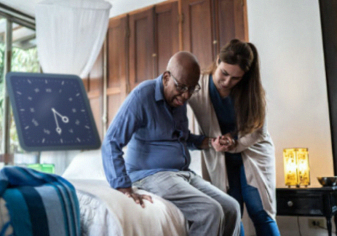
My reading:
{"hour": 4, "minute": 30}
